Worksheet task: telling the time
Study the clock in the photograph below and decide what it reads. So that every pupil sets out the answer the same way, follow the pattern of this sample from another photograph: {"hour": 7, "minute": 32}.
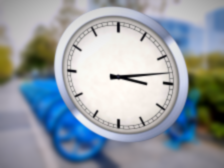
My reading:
{"hour": 3, "minute": 13}
